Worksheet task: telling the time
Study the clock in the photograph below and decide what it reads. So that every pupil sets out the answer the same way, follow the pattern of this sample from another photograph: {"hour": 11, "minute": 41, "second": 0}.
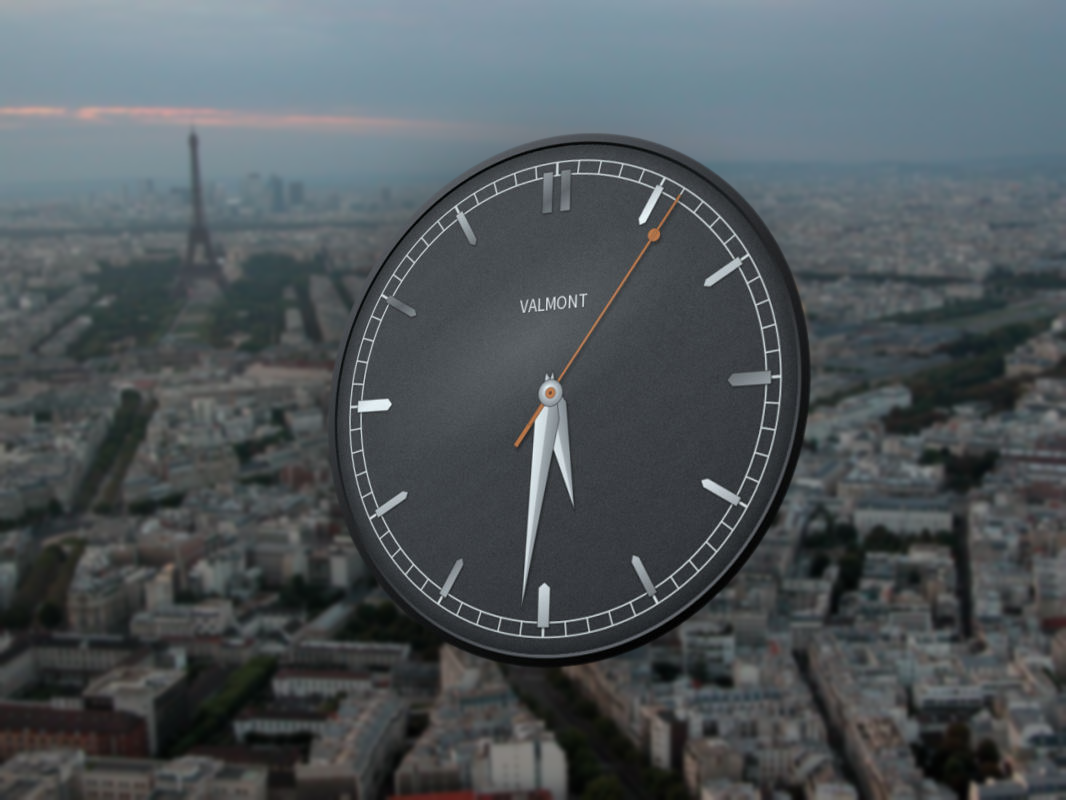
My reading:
{"hour": 5, "minute": 31, "second": 6}
